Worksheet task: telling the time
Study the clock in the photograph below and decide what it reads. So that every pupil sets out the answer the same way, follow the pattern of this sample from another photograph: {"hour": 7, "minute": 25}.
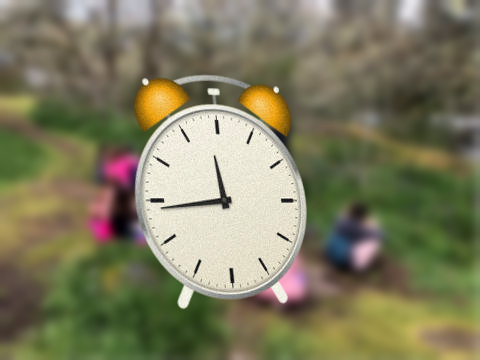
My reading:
{"hour": 11, "minute": 44}
